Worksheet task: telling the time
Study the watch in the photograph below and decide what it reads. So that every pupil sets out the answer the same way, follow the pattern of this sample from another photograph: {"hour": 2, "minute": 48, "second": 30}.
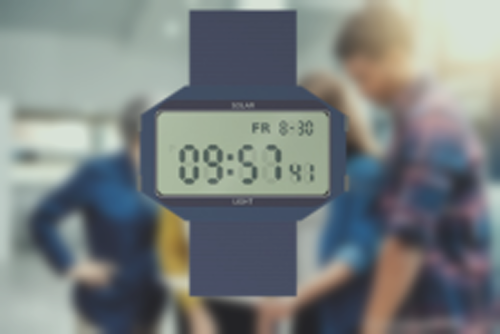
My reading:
{"hour": 9, "minute": 57, "second": 41}
